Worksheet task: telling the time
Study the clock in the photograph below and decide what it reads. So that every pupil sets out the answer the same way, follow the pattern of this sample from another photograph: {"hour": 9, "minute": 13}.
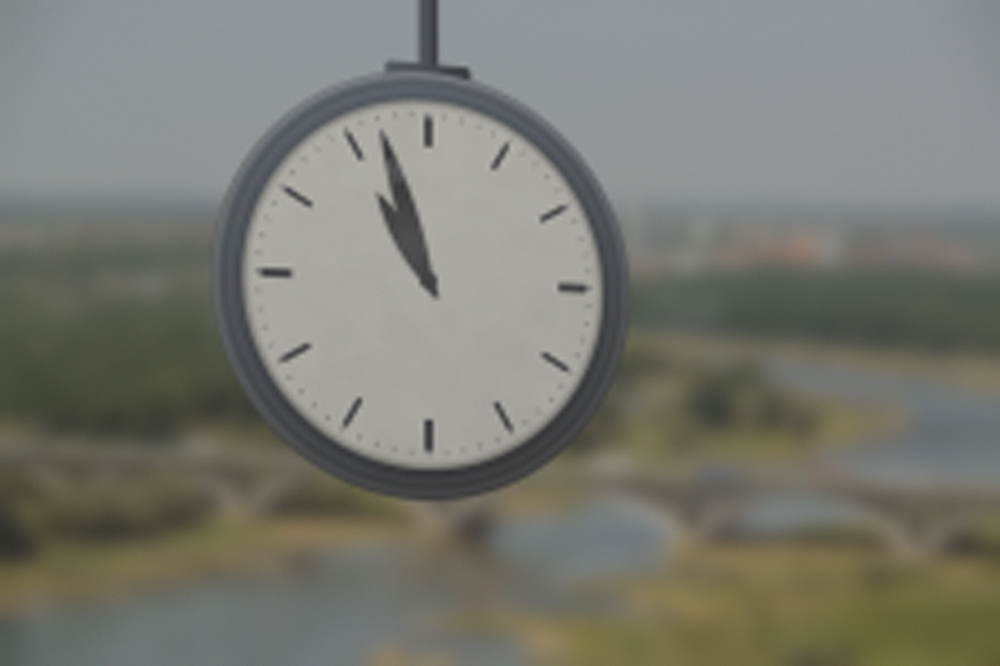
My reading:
{"hour": 10, "minute": 57}
